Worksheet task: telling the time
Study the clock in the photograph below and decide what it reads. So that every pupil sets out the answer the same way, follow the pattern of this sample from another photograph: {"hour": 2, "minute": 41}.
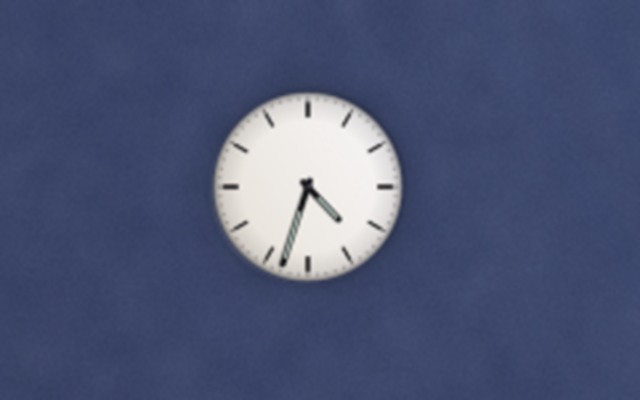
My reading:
{"hour": 4, "minute": 33}
